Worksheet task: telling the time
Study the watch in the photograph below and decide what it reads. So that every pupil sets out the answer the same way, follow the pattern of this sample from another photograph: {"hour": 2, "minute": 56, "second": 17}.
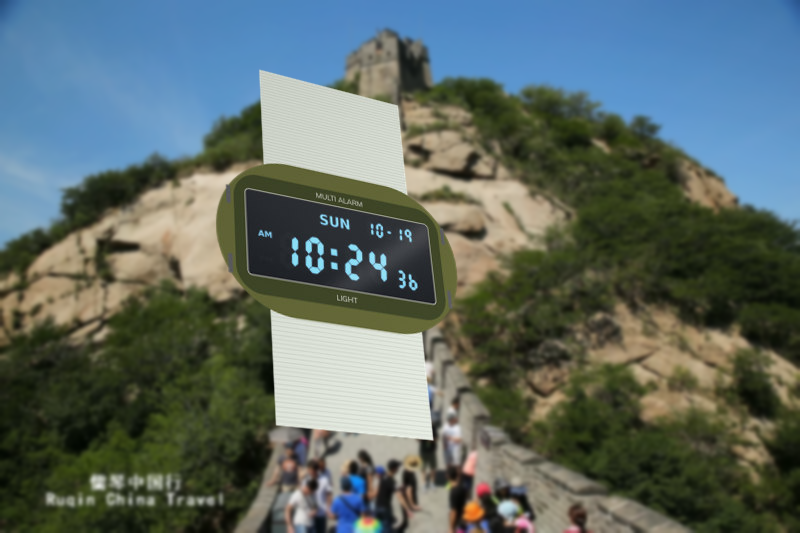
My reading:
{"hour": 10, "minute": 24, "second": 36}
